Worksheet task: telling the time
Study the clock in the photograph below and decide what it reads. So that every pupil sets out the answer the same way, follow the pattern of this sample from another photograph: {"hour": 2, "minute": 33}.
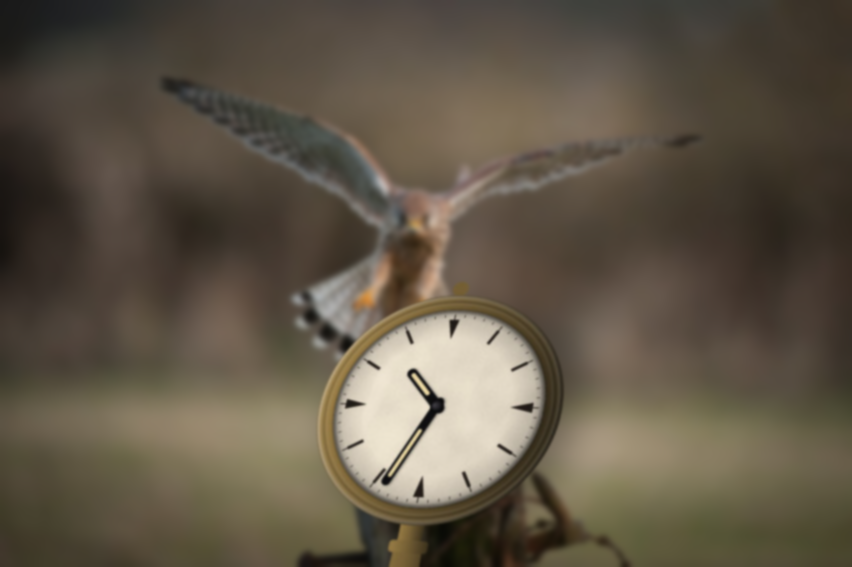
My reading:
{"hour": 10, "minute": 34}
